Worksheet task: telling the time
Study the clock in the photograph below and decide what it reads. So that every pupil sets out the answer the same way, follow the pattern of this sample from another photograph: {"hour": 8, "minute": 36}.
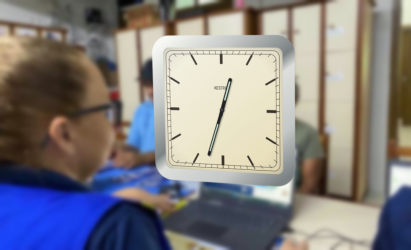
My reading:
{"hour": 12, "minute": 33}
